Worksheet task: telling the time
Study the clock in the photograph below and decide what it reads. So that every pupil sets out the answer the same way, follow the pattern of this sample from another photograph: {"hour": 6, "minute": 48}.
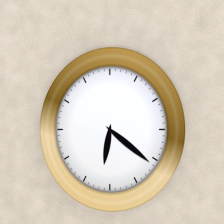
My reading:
{"hour": 6, "minute": 21}
